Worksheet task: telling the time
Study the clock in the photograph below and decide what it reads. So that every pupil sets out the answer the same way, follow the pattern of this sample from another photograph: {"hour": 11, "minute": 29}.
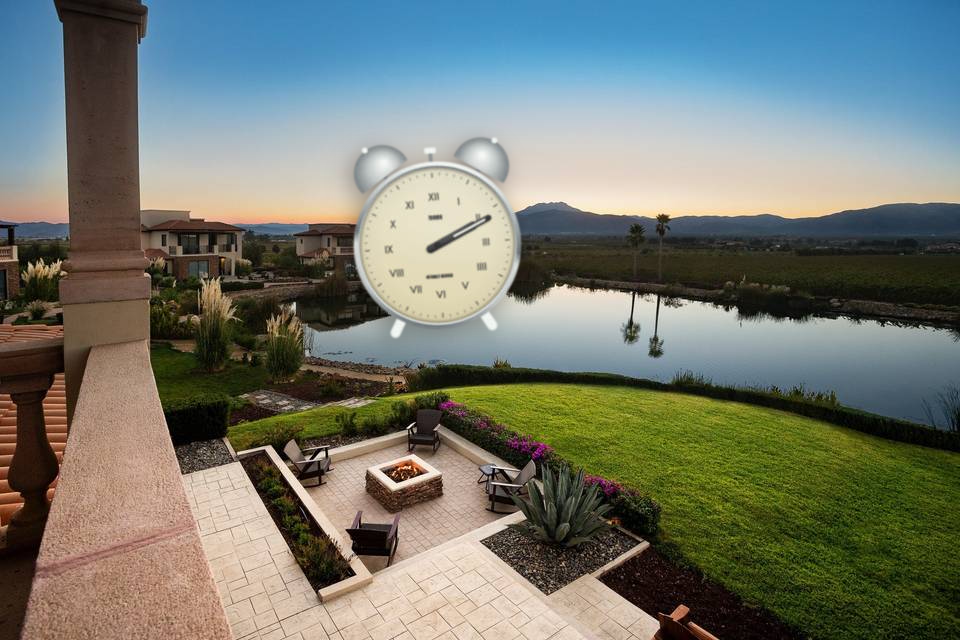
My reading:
{"hour": 2, "minute": 11}
